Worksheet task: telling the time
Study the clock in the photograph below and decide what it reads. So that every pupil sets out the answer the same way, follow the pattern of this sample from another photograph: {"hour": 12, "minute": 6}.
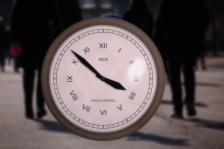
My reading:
{"hour": 3, "minute": 52}
